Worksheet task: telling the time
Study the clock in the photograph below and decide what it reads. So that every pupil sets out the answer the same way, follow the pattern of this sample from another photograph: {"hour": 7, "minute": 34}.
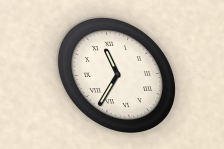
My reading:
{"hour": 11, "minute": 37}
